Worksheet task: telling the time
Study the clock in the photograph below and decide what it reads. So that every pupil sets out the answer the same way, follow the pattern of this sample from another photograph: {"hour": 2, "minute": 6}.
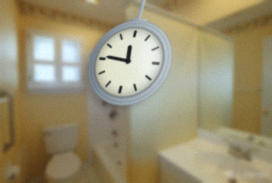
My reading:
{"hour": 11, "minute": 46}
